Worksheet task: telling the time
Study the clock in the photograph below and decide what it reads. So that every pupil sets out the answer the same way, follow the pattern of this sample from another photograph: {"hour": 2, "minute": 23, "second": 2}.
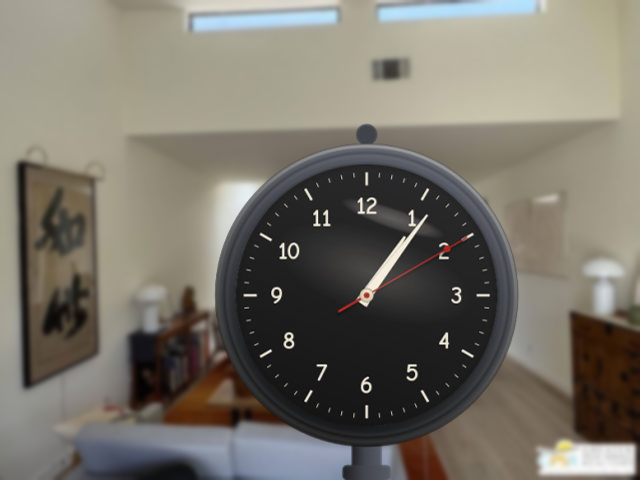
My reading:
{"hour": 1, "minute": 6, "second": 10}
